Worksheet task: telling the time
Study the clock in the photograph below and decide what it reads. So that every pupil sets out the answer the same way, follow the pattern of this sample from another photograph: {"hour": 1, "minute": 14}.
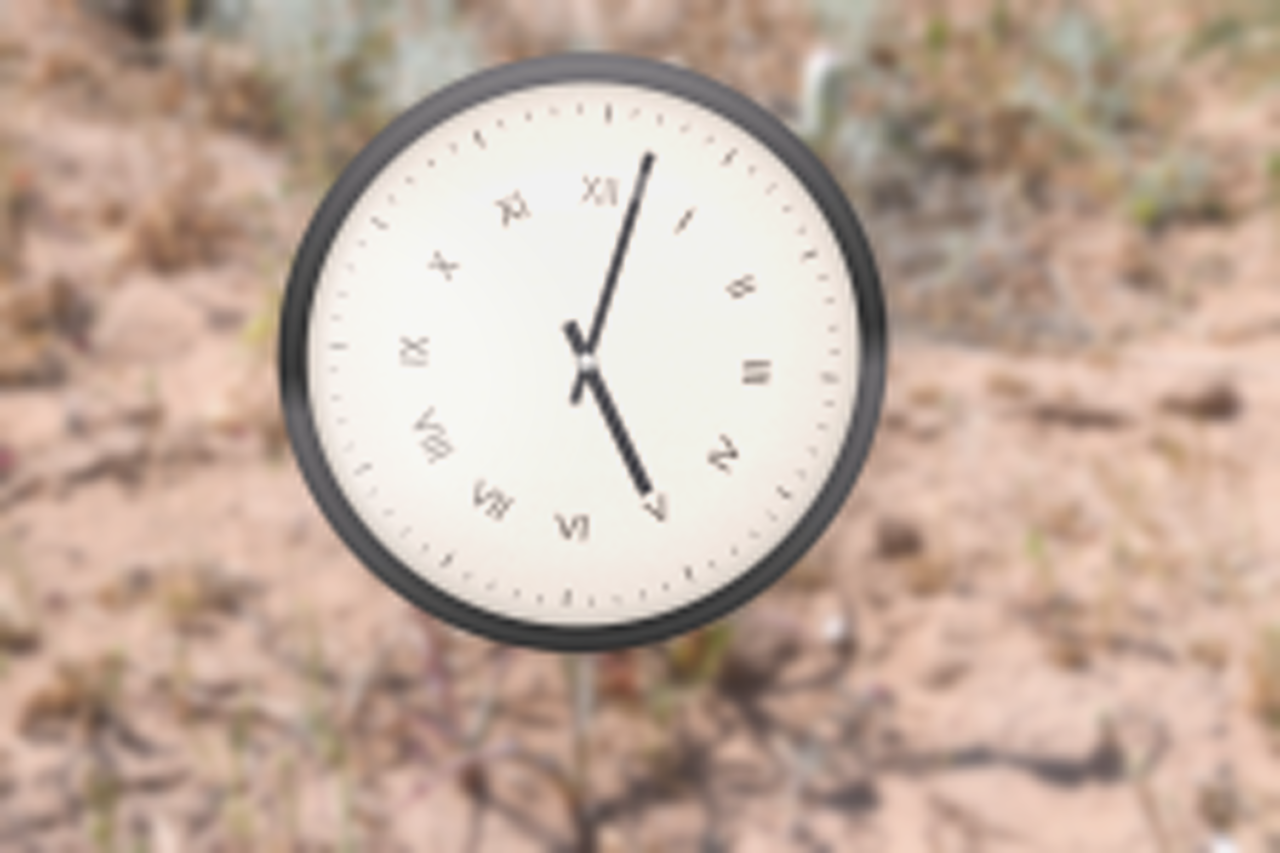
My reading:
{"hour": 5, "minute": 2}
